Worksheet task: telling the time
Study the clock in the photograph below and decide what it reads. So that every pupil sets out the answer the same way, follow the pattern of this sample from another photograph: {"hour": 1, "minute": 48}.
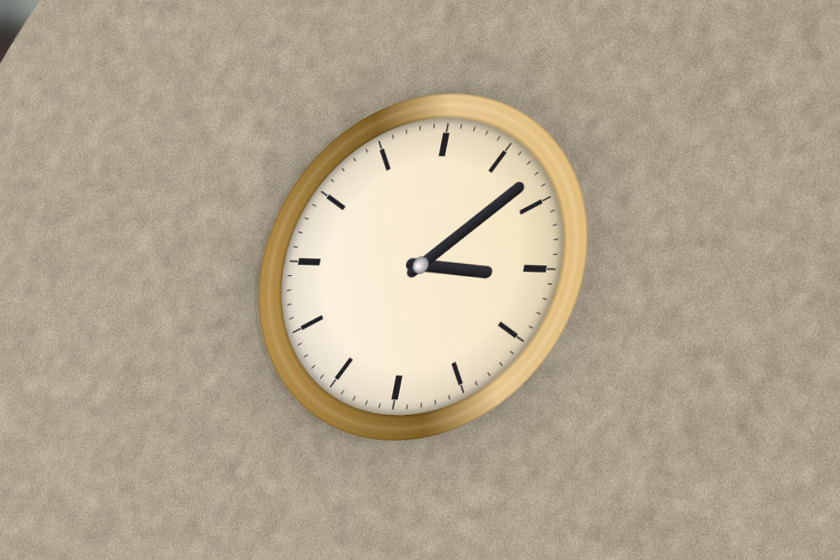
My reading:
{"hour": 3, "minute": 8}
